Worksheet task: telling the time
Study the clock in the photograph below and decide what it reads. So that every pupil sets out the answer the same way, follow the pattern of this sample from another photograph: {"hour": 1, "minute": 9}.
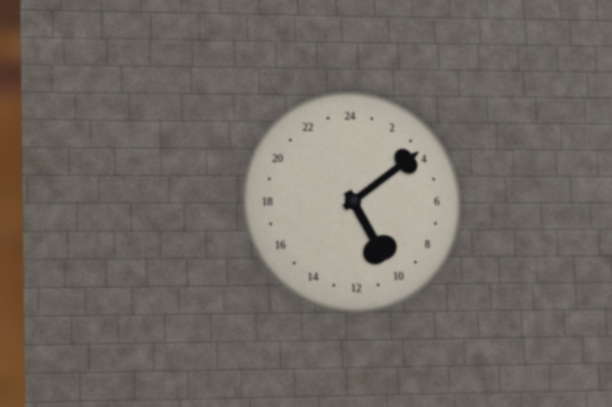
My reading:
{"hour": 10, "minute": 9}
